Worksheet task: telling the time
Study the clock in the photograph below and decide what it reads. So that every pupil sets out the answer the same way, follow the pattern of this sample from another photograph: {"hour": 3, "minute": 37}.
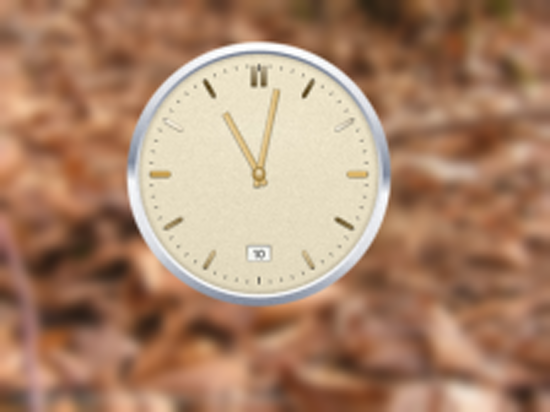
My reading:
{"hour": 11, "minute": 2}
